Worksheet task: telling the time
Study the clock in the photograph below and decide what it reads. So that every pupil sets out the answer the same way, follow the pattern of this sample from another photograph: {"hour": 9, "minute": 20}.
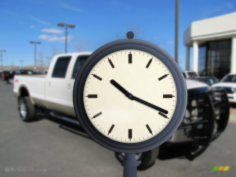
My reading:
{"hour": 10, "minute": 19}
